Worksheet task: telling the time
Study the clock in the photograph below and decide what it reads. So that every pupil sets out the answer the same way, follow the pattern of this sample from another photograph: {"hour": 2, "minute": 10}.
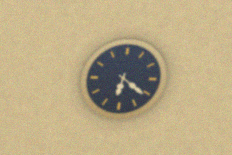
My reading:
{"hour": 6, "minute": 21}
